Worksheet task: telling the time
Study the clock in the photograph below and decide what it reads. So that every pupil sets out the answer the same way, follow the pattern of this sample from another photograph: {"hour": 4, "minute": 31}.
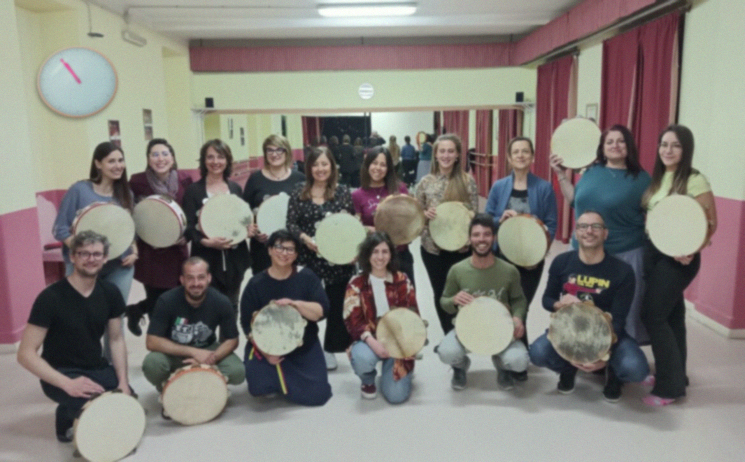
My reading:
{"hour": 10, "minute": 54}
